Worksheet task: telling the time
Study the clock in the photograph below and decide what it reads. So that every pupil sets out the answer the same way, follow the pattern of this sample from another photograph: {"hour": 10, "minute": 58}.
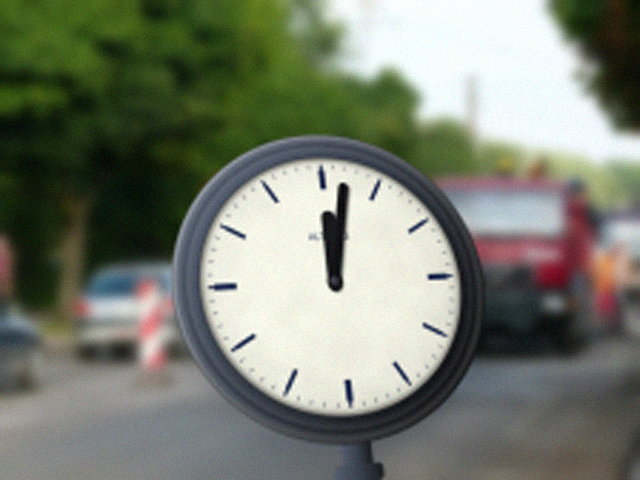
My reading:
{"hour": 12, "minute": 2}
